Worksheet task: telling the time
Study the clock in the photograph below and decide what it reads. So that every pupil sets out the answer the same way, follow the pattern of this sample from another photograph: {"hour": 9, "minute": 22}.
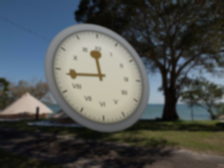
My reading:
{"hour": 11, "minute": 44}
